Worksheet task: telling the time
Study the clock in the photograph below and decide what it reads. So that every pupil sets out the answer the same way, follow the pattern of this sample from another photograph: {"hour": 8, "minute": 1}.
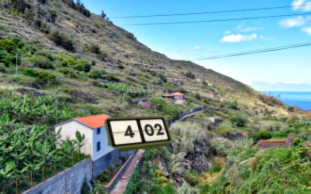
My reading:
{"hour": 4, "minute": 2}
